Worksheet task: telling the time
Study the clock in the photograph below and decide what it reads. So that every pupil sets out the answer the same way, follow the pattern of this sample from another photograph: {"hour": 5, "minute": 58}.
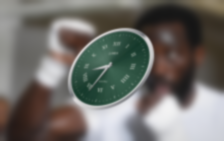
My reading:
{"hour": 8, "minute": 34}
